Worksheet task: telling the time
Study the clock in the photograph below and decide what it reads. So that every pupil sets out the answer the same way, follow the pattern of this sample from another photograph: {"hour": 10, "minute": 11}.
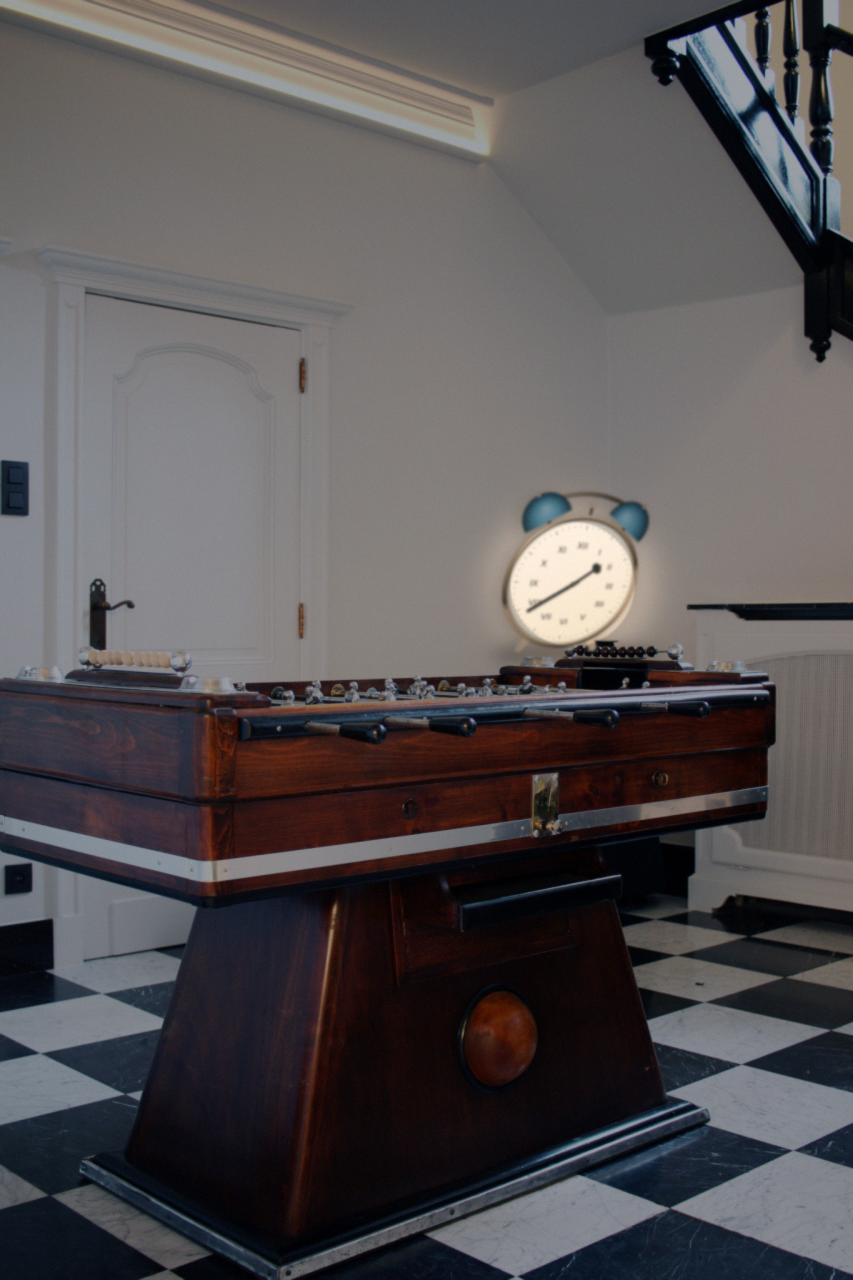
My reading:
{"hour": 1, "minute": 39}
